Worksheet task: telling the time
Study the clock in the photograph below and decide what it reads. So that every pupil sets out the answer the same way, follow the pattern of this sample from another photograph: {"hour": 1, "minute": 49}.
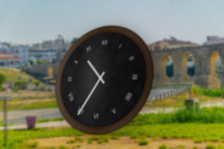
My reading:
{"hour": 10, "minute": 35}
